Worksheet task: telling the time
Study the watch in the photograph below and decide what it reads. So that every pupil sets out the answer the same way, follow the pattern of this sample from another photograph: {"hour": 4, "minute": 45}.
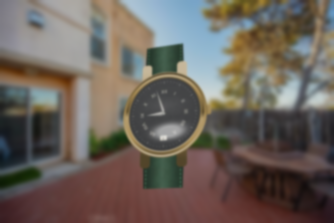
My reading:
{"hour": 8, "minute": 57}
